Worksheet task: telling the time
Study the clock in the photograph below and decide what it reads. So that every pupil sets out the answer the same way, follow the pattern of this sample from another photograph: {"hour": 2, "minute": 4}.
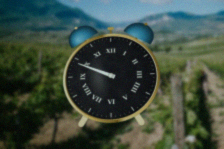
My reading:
{"hour": 9, "minute": 49}
